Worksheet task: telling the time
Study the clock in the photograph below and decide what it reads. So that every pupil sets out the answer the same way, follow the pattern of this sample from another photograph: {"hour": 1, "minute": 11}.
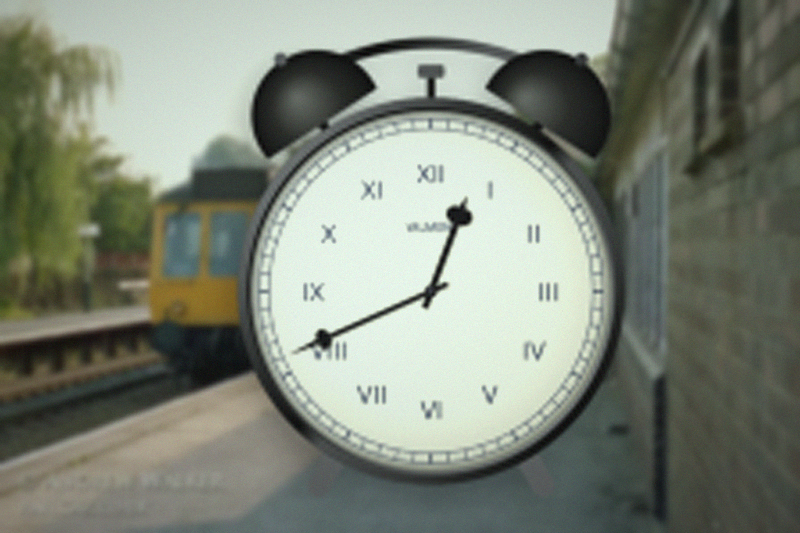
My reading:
{"hour": 12, "minute": 41}
